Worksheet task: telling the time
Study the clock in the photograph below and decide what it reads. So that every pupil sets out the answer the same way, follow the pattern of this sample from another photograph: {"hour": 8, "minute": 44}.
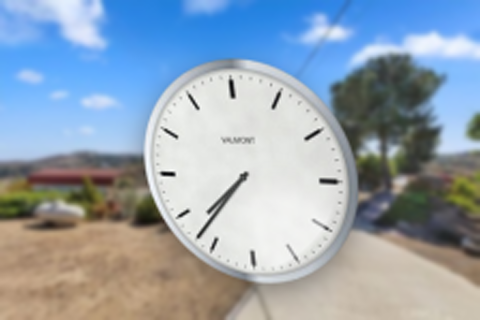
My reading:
{"hour": 7, "minute": 37}
